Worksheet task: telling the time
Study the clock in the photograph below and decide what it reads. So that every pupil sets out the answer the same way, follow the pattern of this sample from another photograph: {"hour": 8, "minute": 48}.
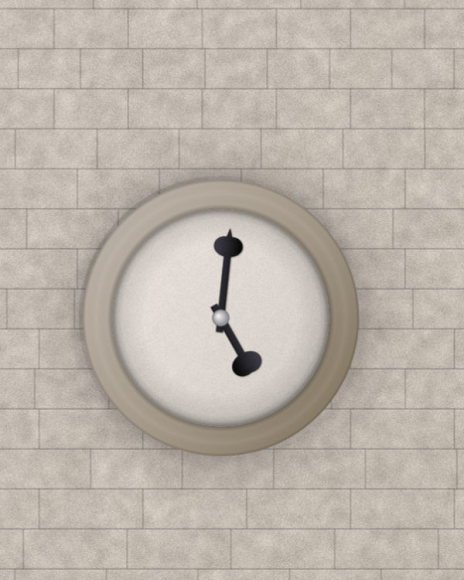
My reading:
{"hour": 5, "minute": 1}
